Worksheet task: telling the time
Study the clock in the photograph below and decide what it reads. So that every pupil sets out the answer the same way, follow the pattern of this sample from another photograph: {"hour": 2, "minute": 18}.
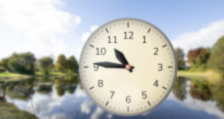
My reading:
{"hour": 10, "minute": 46}
